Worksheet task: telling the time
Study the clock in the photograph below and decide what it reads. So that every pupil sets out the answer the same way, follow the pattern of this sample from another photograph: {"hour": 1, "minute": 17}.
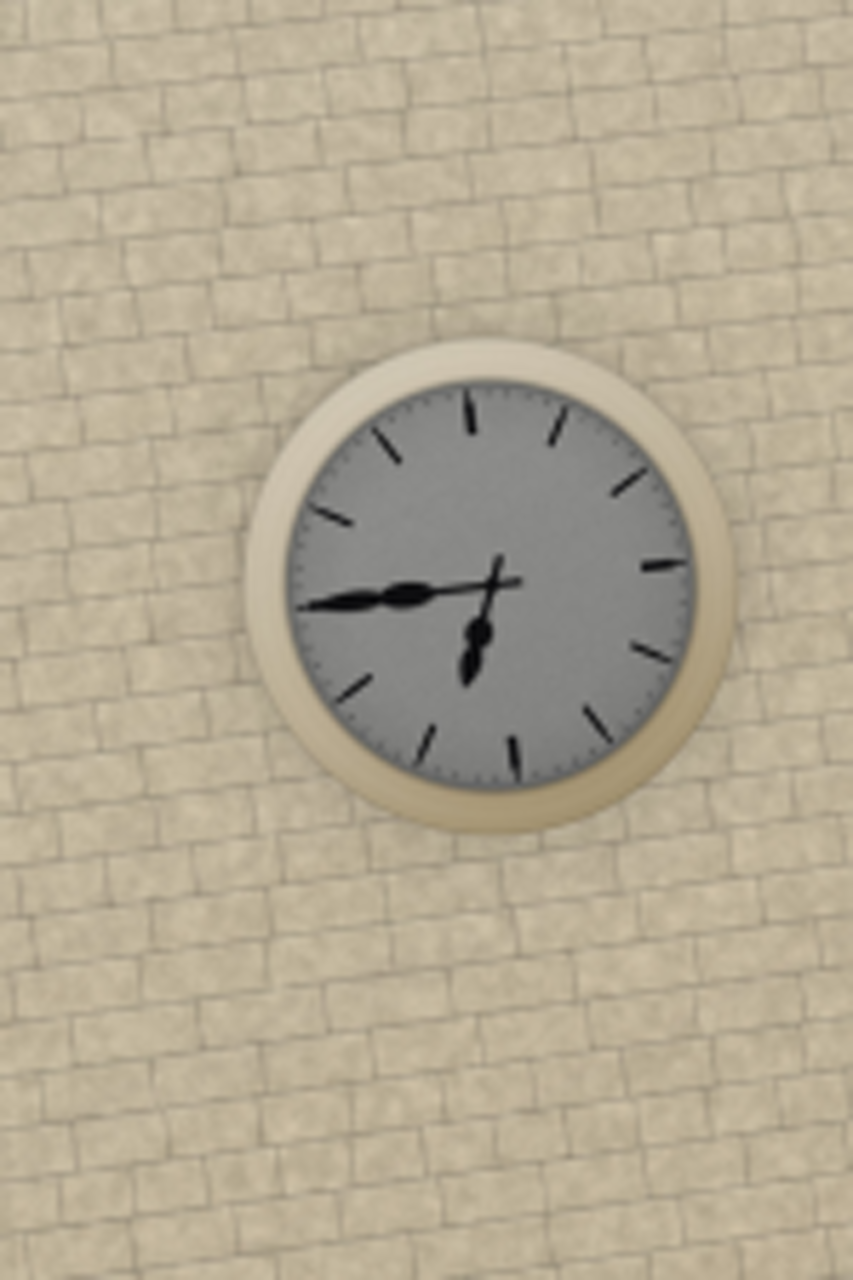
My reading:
{"hour": 6, "minute": 45}
